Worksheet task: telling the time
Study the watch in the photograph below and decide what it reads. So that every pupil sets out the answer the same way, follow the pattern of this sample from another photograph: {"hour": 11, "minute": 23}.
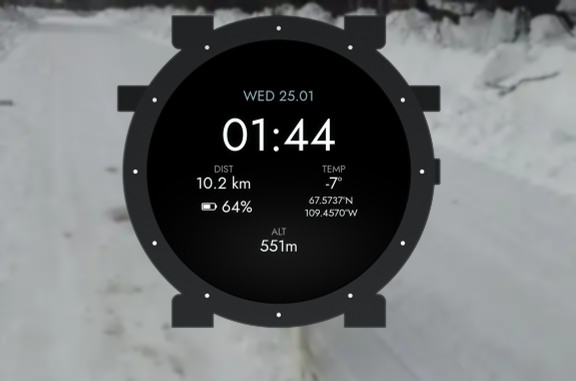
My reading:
{"hour": 1, "minute": 44}
